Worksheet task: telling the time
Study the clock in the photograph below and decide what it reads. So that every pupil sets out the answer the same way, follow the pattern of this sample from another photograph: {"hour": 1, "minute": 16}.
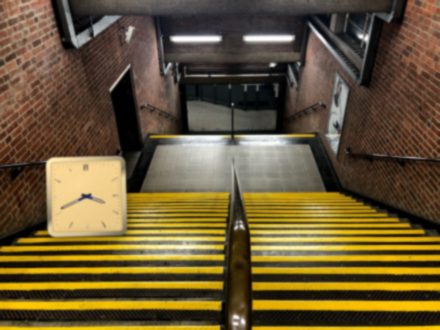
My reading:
{"hour": 3, "minute": 41}
